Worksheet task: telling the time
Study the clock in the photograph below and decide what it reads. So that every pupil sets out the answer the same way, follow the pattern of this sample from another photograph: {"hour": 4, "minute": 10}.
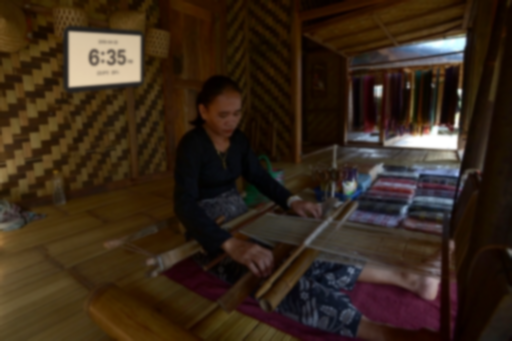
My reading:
{"hour": 6, "minute": 35}
